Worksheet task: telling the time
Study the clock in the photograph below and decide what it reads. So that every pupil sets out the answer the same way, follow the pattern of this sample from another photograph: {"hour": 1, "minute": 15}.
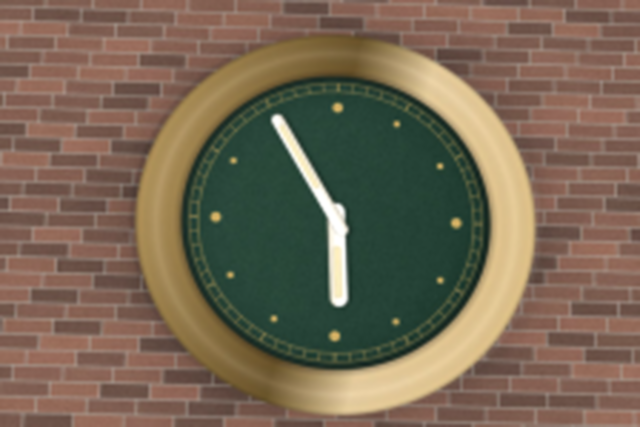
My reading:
{"hour": 5, "minute": 55}
